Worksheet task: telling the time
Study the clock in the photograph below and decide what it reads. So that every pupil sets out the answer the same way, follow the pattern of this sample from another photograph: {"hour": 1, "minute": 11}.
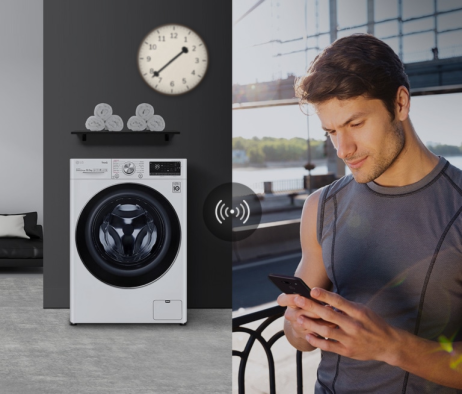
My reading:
{"hour": 1, "minute": 38}
